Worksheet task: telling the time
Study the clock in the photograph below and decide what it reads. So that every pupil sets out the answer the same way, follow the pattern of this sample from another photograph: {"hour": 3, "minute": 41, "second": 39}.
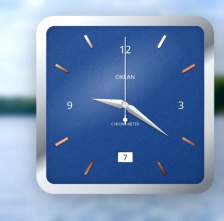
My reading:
{"hour": 9, "minute": 21, "second": 0}
